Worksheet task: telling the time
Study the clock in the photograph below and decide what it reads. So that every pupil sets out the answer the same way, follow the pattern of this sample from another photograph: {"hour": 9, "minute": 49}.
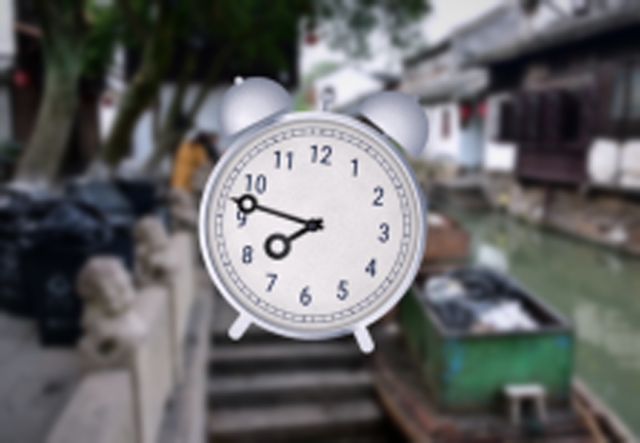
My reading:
{"hour": 7, "minute": 47}
